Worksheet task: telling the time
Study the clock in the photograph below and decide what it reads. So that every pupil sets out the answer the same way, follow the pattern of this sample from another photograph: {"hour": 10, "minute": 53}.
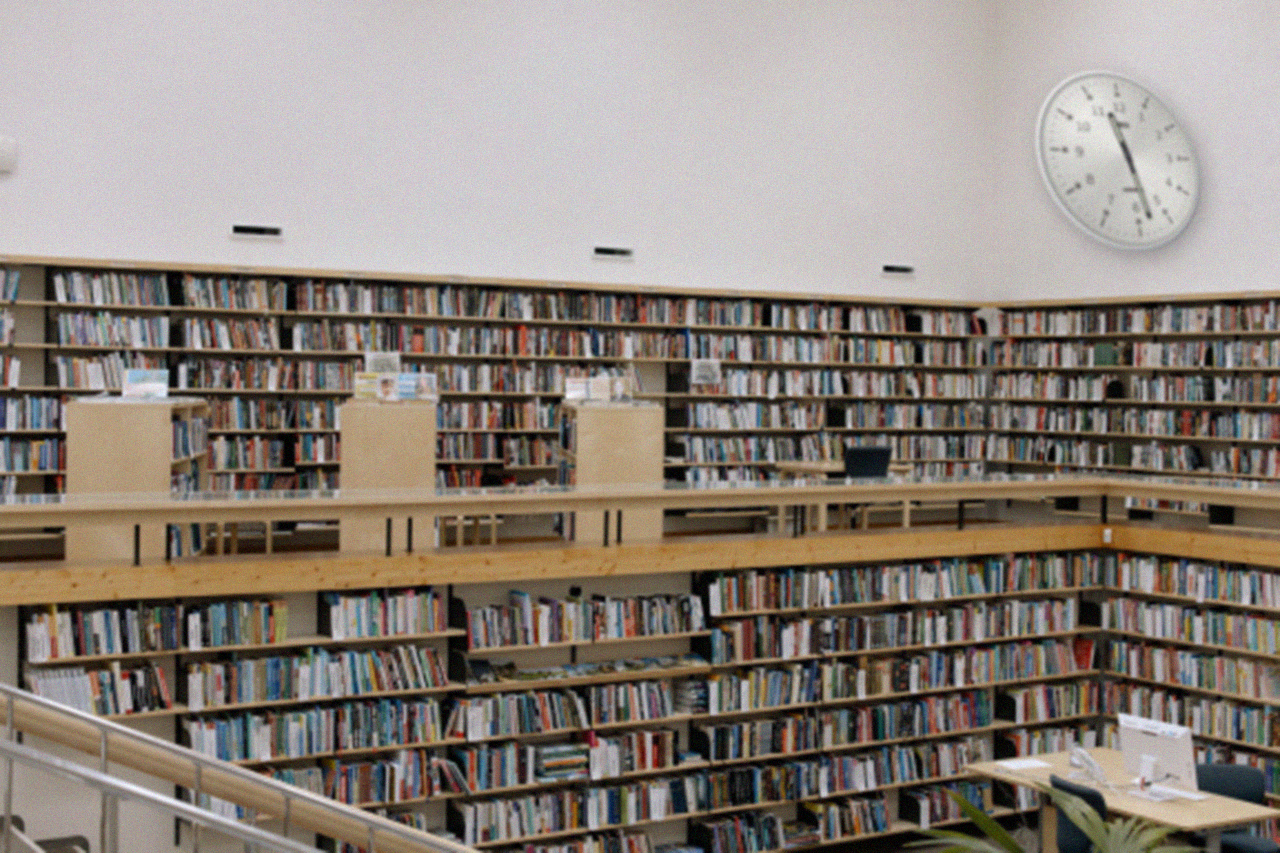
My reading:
{"hour": 11, "minute": 28}
